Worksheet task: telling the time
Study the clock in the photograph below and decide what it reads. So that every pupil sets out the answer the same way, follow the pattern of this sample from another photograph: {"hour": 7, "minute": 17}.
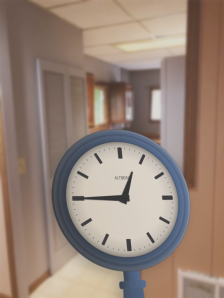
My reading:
{"hour": 12, "minute": 45}
